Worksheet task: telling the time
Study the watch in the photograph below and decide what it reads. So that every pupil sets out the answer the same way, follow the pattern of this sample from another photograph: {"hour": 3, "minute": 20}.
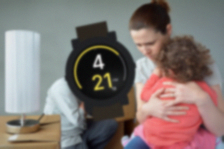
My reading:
{"hour": 4, "minute": 21}
